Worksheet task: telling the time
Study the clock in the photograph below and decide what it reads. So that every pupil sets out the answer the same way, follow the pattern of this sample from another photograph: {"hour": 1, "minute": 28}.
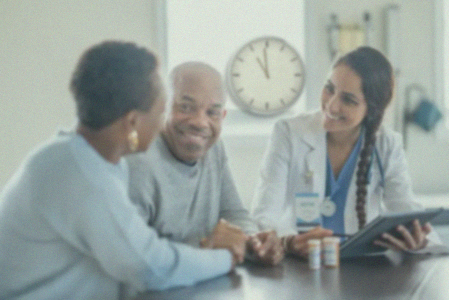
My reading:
{"hour": 10, "minute": 59}
